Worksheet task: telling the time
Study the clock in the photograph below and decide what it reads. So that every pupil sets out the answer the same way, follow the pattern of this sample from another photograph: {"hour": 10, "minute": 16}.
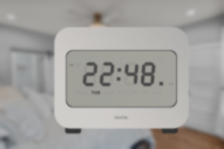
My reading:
{"hour": 22, "minute": 48}
